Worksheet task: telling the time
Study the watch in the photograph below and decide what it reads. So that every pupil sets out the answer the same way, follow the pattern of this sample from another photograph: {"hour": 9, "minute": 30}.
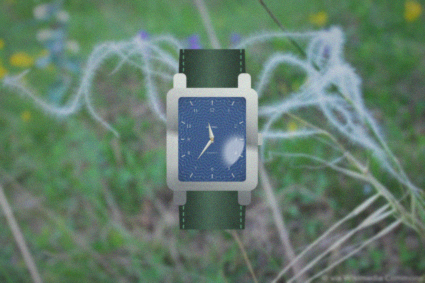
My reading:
{"hour": 11, "minute": 36}
